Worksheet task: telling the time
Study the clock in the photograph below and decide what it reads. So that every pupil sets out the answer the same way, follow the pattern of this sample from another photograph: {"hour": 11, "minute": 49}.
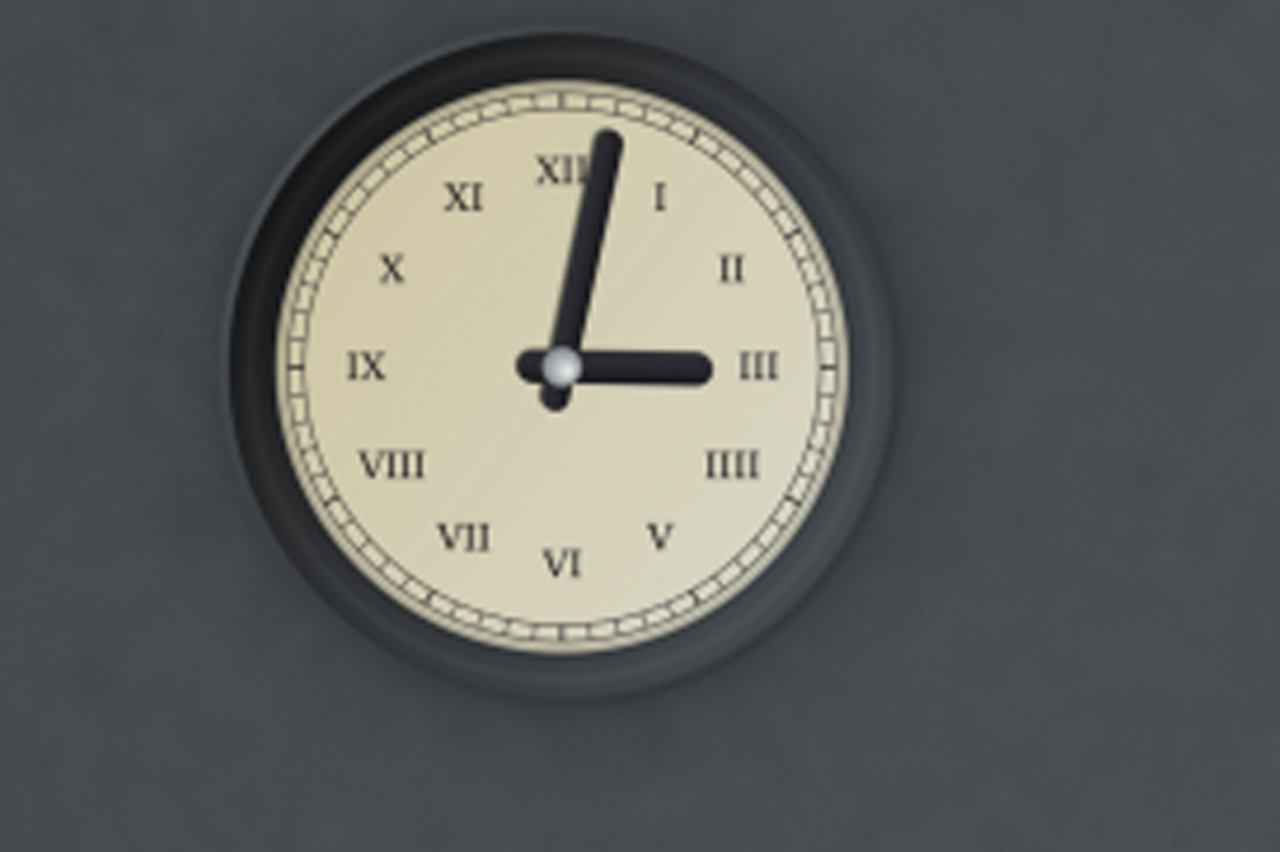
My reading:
{"hour": 3, "minute": 2}
